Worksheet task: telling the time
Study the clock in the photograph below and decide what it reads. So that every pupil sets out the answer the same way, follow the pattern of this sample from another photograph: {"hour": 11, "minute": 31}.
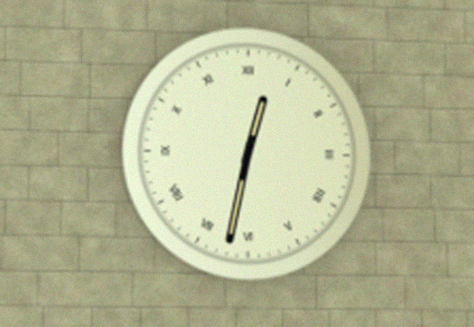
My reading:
{"hour": 12, "minute": 32}
